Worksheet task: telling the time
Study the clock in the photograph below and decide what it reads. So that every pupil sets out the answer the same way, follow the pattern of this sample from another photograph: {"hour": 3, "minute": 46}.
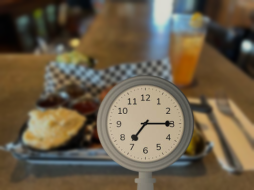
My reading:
{"hour": 7, "minute": 15}
